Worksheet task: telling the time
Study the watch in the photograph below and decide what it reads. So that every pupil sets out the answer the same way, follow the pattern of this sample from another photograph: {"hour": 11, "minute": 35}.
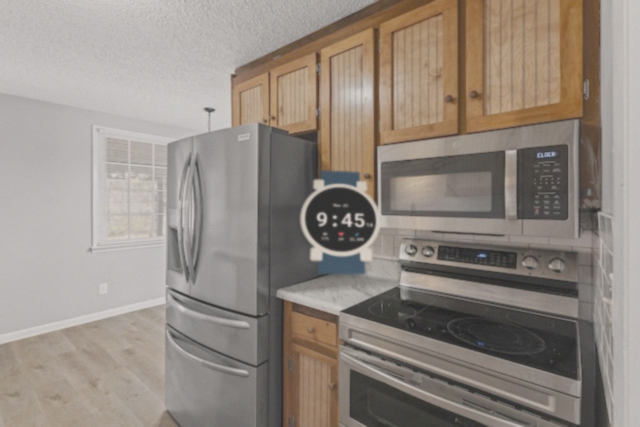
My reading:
{"hour": 9, "minute": 45}
